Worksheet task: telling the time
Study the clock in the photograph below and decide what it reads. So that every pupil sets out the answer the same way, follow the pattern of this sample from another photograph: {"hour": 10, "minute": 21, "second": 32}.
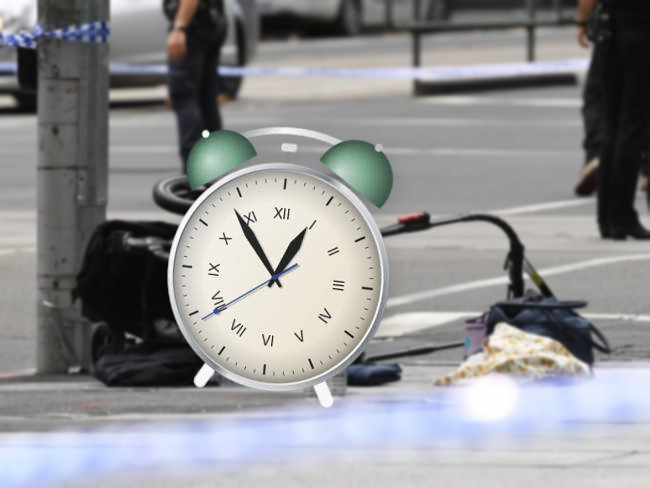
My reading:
{"hour": 12, "minute": 53, "second": 39}
